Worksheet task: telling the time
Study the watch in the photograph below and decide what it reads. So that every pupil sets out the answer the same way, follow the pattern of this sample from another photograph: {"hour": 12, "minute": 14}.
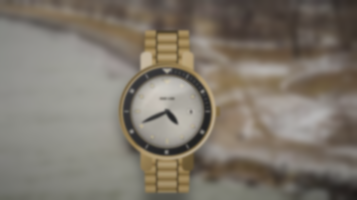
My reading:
{"hour": 4, "minute": 41}
